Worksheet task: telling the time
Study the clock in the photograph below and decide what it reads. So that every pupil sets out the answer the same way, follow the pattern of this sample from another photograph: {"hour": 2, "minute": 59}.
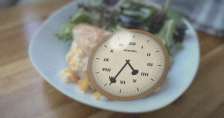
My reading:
{"hour": 4, "minute": 34}
